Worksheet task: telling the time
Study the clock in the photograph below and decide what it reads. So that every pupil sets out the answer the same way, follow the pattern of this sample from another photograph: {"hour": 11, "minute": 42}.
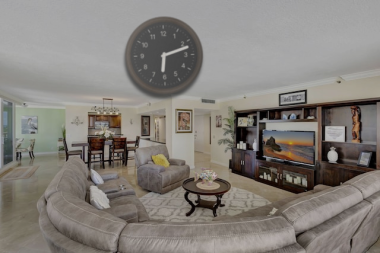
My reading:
{"hour": 6, "minute": 12}
